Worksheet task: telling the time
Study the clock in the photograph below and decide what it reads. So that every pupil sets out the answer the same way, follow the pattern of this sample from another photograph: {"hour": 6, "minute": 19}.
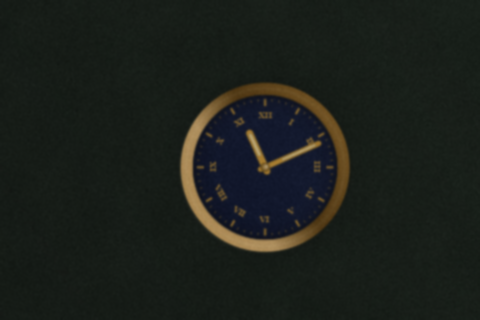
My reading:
{"hour": 11, "minute": 11}
